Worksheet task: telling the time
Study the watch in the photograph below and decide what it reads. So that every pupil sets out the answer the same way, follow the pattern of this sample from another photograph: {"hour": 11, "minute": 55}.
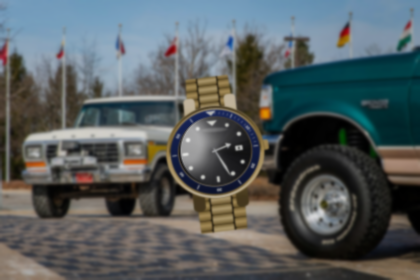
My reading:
{"hour": 2, "minute": 26}
